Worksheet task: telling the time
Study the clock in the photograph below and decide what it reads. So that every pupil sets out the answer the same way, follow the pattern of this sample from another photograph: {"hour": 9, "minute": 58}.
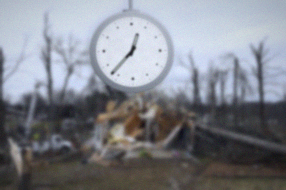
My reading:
{"hour": 12, "minute": 37}
